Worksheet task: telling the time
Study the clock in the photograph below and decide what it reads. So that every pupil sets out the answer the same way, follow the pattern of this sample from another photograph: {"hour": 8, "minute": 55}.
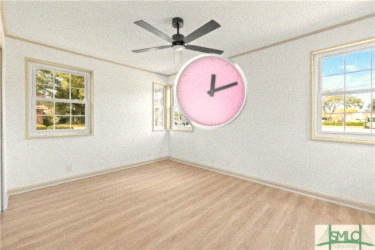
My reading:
{"hour": 12, "minute": 12}
